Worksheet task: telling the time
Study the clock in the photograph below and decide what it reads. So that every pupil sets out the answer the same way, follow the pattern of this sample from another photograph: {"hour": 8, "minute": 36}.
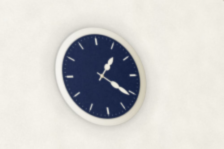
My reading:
{"hour": 1, "minute": 21}
